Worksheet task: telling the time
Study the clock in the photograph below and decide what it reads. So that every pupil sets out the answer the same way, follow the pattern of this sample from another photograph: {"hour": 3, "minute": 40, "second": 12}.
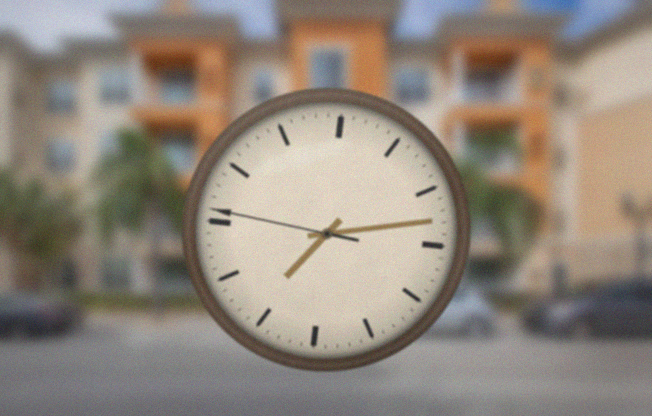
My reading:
{"hour": 7, "minute": 12, "second": 46}
